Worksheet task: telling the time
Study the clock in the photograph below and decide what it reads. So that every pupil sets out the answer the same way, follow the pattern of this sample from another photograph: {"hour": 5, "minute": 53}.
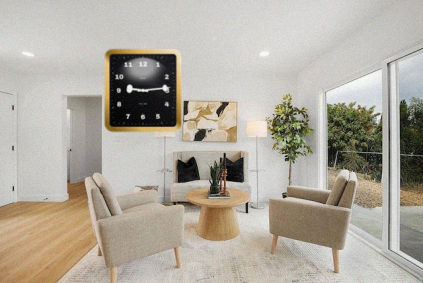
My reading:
{"hour": 9, "minute": 14}
